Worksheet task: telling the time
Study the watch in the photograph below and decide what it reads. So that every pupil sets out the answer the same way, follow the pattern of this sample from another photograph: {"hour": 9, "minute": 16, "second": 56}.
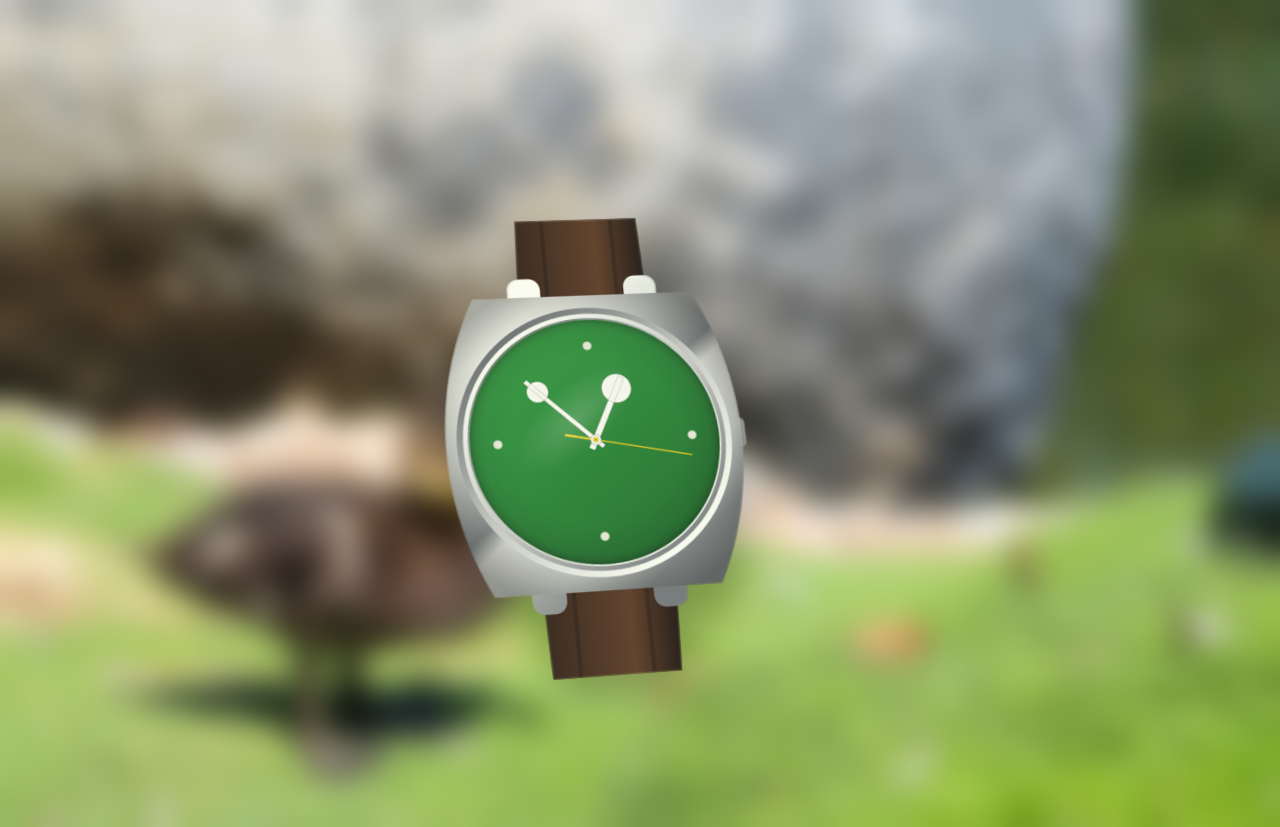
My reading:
{"hour": 12, "minute": 52, "second": 17}
